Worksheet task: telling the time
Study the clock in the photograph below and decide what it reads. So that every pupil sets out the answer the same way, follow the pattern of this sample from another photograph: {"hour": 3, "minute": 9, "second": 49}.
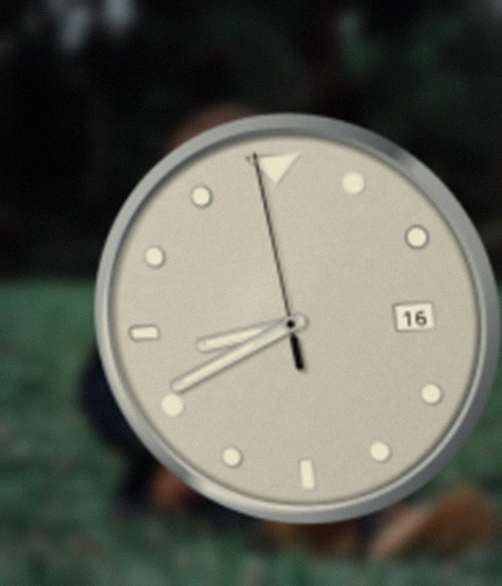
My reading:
{"hour": 8, "minute": 40, "second": 59}
